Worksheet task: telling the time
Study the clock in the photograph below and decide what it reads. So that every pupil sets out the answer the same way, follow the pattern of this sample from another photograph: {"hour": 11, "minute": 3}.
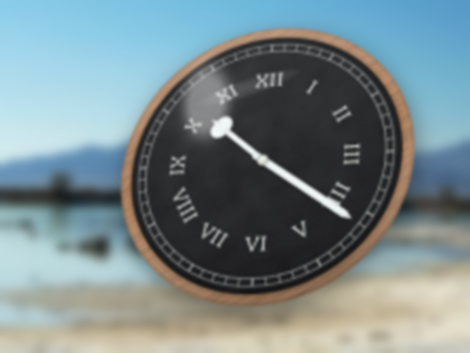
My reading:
{"hour": 10, "minute": 21}
